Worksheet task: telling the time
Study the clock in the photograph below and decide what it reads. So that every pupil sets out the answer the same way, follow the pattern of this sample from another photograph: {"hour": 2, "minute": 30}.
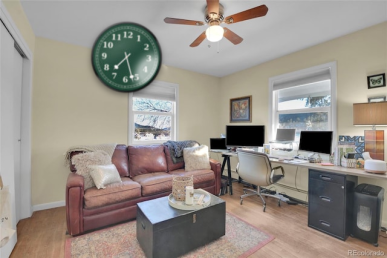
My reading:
{"hour": 7, "minute": 27}
